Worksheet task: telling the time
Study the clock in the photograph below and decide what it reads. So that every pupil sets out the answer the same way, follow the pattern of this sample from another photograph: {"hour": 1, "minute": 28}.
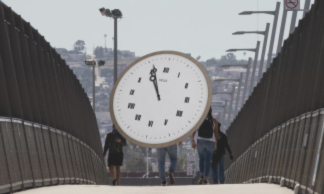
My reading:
{"hour": 10, "minute": 56}
